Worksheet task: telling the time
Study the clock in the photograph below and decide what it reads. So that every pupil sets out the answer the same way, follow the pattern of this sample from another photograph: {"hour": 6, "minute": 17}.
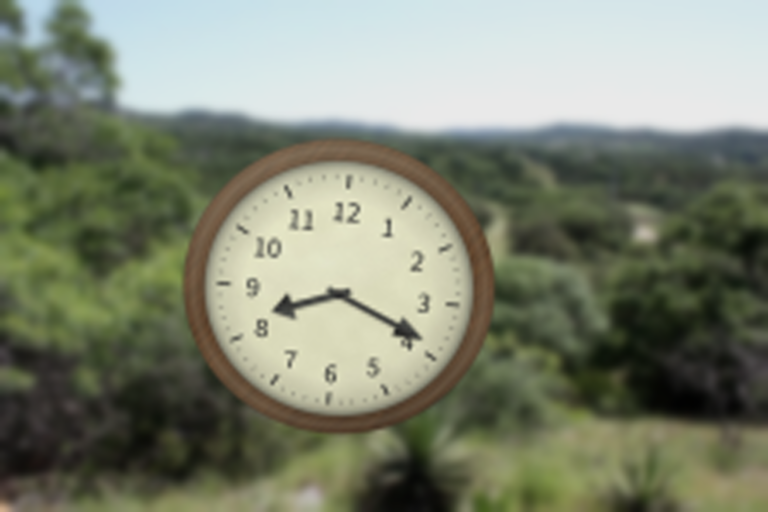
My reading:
{"hour": 8, "minute": 19}
